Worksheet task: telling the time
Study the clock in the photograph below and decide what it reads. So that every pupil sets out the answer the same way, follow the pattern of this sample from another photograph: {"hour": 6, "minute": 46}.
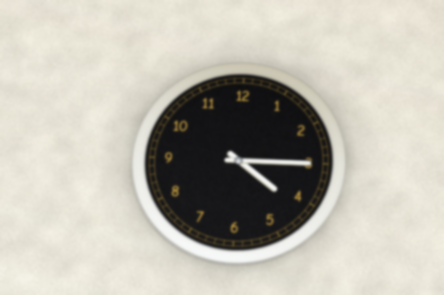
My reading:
{"hour": 4, "minute": 15}
